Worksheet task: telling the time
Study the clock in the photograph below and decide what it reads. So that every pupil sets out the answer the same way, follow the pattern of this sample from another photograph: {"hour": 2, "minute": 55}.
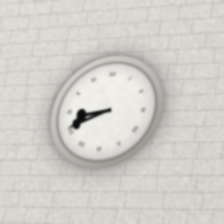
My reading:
{"hour": 8, "minute": 41}
